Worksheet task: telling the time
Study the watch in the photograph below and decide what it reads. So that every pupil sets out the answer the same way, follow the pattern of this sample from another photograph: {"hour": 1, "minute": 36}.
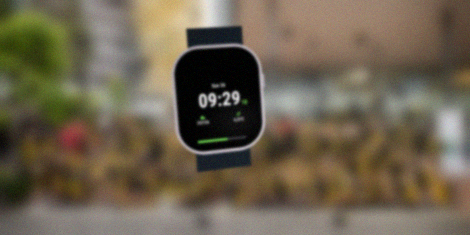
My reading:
{"hour": 9, "minute": 29}
